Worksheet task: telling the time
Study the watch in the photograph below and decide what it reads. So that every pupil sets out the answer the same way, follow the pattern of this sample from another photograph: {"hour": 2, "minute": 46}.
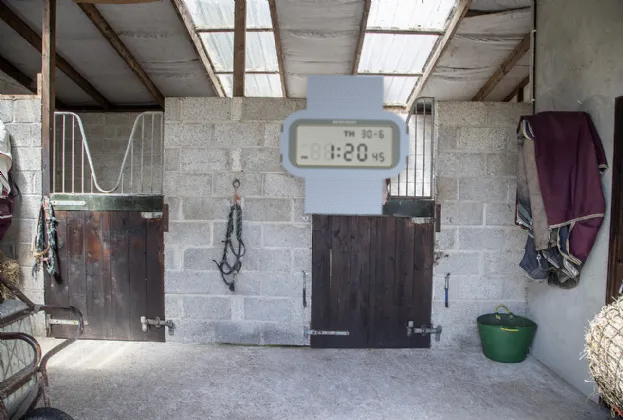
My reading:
{"hour": 1, "minute": 20}
